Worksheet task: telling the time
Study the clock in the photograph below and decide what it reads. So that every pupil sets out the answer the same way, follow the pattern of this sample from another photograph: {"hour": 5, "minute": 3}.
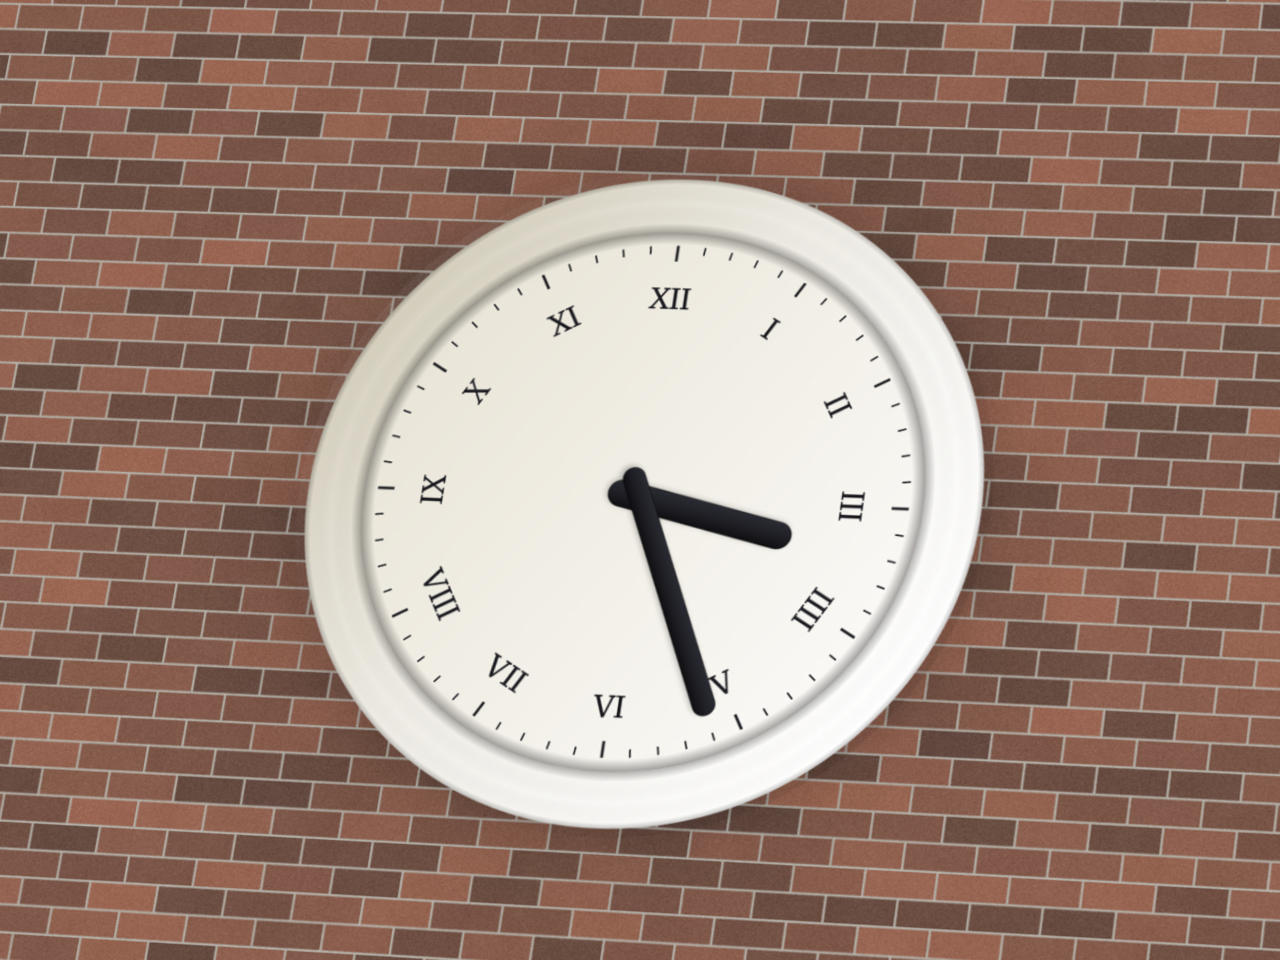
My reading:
{"hour": 3, "minute": 26}
